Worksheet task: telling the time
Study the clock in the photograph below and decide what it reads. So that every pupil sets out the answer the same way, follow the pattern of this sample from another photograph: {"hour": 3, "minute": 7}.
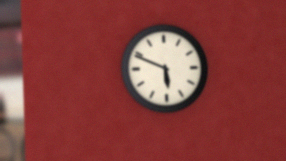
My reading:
{"hour": 5, "minute": 49}
